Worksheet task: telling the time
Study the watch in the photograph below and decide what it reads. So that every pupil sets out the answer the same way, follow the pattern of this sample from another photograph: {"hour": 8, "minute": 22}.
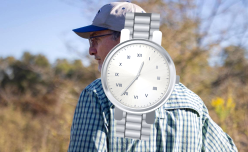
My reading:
{"hour": 12, "minute": 36}
